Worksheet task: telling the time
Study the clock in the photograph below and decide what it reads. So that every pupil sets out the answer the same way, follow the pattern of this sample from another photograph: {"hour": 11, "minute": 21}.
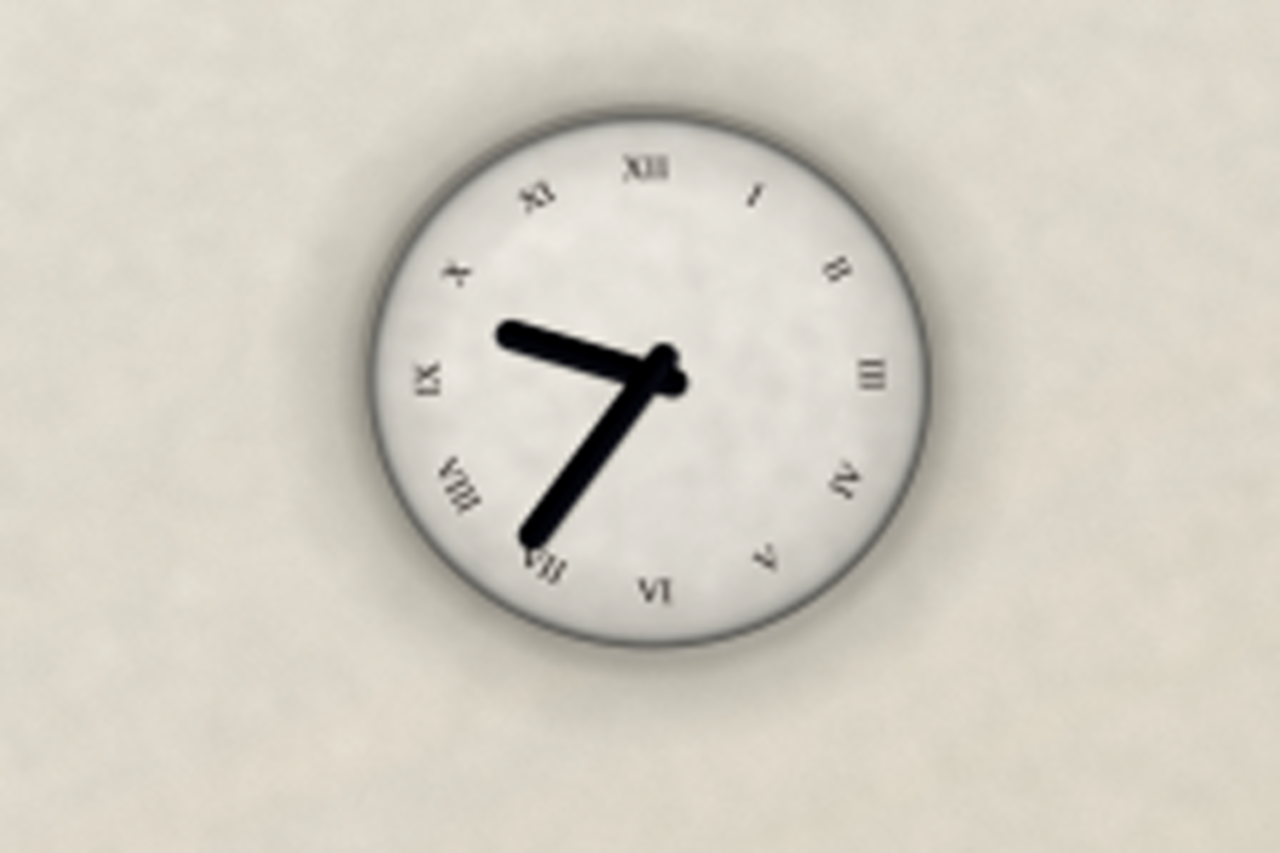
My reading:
{"hour": 9, "minute": 36}
